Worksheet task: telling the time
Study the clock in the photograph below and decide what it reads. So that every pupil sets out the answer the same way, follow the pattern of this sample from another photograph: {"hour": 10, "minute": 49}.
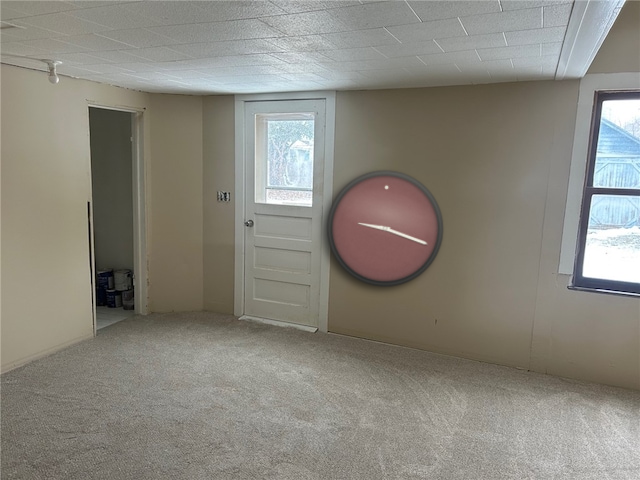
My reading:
{"hour": 9, "minute": 18}
